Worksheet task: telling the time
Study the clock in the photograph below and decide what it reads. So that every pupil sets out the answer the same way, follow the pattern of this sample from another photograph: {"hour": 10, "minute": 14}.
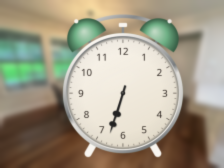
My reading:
{"hour": 6, "minute": 33}
